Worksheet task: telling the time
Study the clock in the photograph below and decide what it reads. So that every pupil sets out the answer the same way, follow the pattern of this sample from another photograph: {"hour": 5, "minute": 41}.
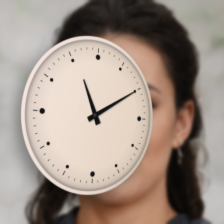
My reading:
{"hour": 11, "minute": 10}
